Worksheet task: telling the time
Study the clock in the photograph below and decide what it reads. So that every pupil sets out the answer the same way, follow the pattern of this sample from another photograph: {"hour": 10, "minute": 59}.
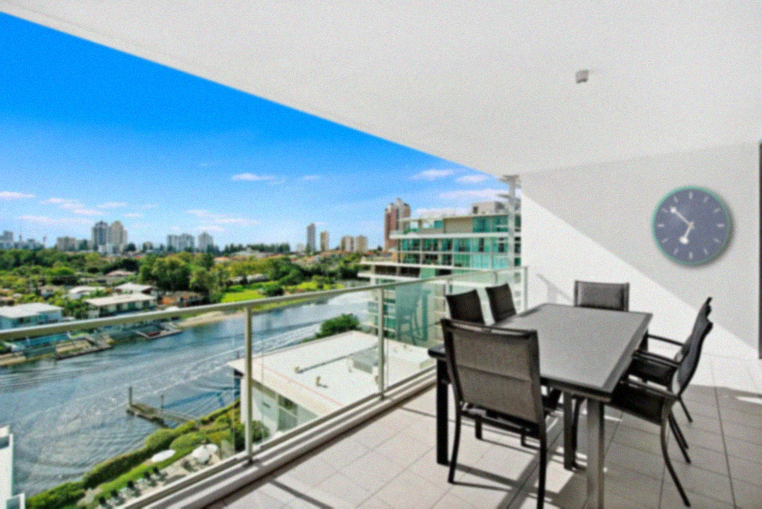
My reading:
{"hour": 6, "minute": 52}
